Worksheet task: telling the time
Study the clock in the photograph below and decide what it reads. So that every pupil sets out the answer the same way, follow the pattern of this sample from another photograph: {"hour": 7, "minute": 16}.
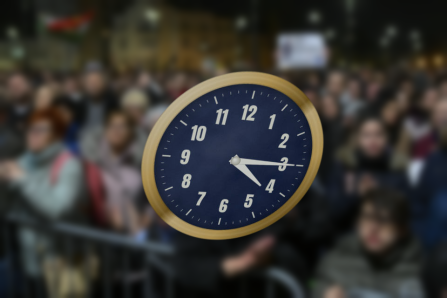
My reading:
{"hour": 4, "minute": 15}
